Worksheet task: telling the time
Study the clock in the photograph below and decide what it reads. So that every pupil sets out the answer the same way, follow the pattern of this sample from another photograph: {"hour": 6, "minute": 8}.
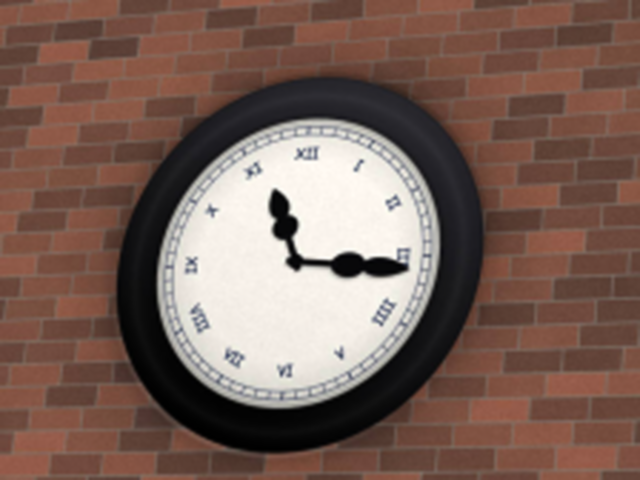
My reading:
{"hour": 11, "minute": 16}
